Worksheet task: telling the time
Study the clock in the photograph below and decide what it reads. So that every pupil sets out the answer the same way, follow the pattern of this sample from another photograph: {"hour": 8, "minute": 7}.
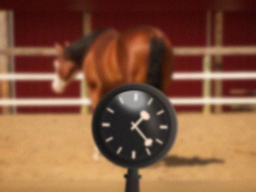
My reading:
{"hour": 1, "minute": 23}
